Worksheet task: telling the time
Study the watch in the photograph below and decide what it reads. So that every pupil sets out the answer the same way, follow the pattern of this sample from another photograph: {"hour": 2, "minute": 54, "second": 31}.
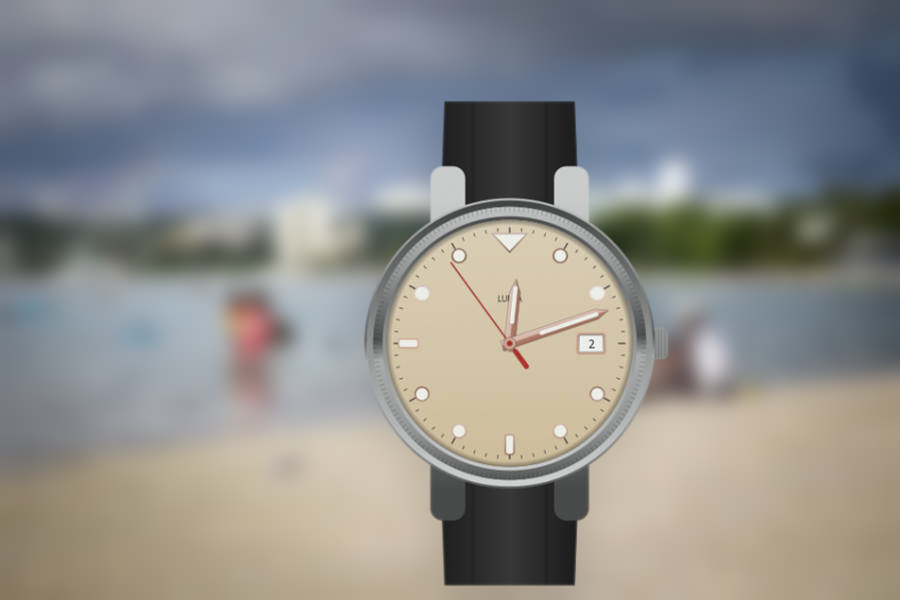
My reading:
{"hour": 12, "minute": 11, "second": 54}
